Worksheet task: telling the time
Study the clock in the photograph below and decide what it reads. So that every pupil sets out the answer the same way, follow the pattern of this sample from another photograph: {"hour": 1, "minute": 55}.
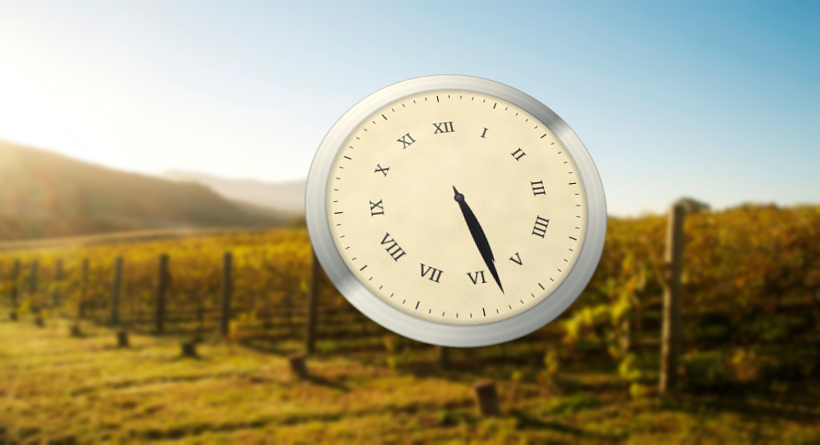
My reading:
{"hour": 5, "minute": 28}
